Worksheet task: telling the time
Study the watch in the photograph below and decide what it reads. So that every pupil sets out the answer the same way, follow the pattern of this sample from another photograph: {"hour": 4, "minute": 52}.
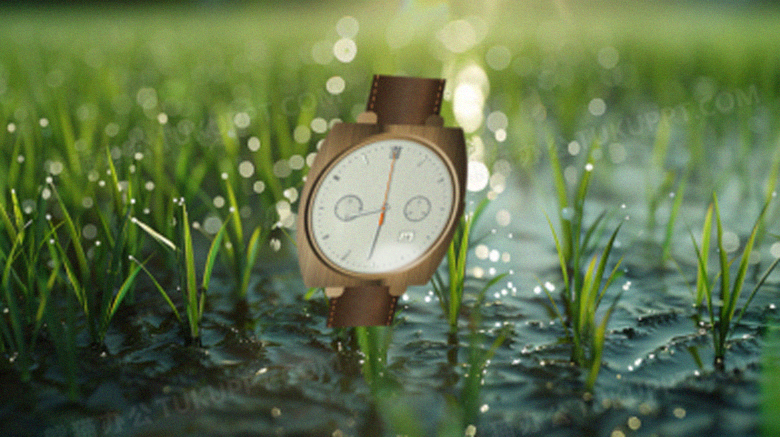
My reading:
{"hour": 8, "minute": 31}
